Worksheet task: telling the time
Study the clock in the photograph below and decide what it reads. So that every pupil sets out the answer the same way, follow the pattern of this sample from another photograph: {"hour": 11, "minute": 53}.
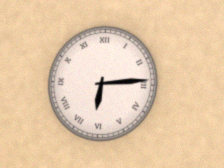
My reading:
{"hour": 6, "minute": 14}
